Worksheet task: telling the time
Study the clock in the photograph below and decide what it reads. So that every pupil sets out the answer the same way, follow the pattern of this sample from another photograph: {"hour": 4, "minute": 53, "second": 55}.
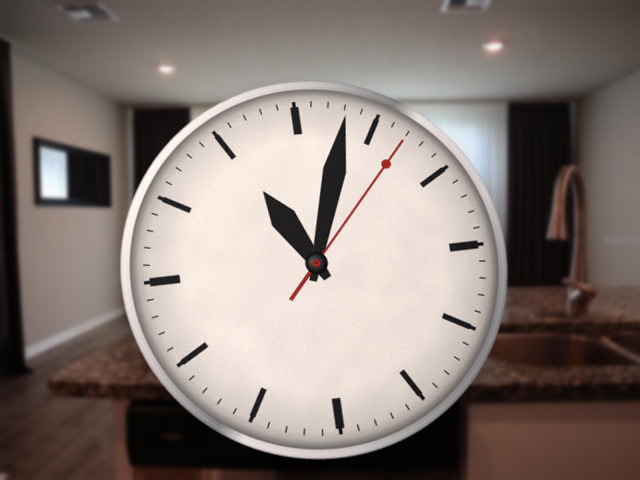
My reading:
{"hour": 11, "minute": 3, "second": 7}
